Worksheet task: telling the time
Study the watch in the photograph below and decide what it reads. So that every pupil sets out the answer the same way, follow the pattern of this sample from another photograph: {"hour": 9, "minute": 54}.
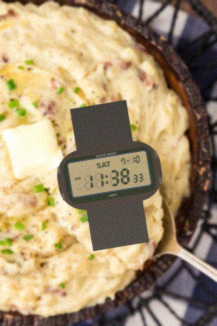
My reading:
{"hour": 11, "minute": 38}
